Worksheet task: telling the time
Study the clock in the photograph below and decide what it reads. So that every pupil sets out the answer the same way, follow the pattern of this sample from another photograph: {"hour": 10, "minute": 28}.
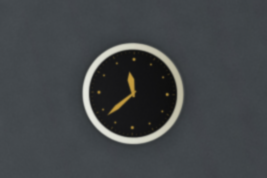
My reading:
{"hour": 11, "minute": 38}
